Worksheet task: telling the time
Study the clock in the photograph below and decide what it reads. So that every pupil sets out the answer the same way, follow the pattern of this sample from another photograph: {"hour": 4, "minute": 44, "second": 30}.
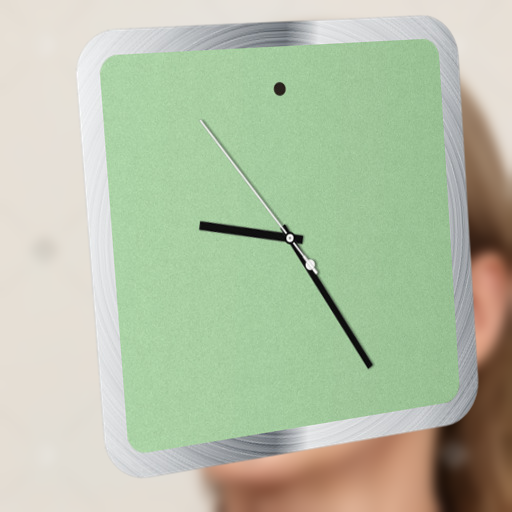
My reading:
{"hour": 9, "minute": 24, "second": 54}
